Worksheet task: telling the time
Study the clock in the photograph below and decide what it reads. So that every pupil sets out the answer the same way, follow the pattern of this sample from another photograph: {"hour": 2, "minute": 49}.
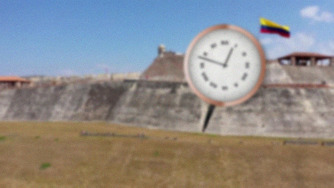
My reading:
{"hour": 12, "minute": 48}
